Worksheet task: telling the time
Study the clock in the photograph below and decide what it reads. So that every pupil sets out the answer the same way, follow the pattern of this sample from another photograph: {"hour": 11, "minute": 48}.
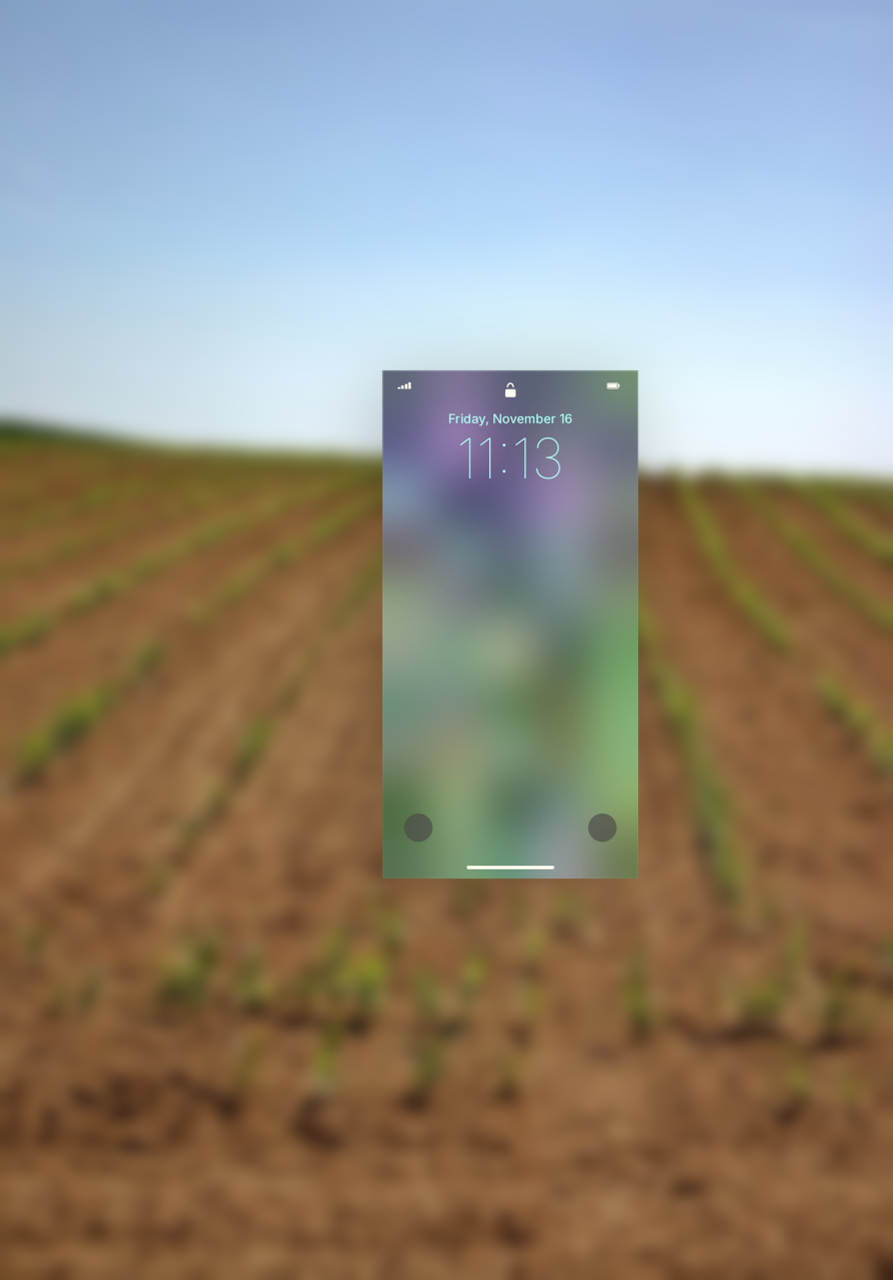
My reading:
{"hour": 11, "minute": 13}
